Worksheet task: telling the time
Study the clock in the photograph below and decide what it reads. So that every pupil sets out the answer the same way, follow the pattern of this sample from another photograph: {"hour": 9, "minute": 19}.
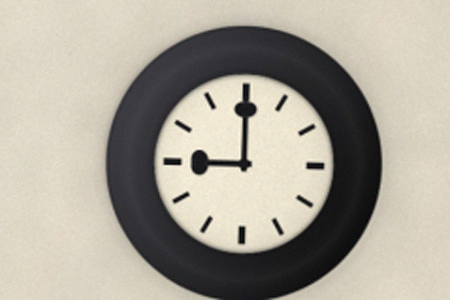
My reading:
{"hour": 9, "minute": 0}
